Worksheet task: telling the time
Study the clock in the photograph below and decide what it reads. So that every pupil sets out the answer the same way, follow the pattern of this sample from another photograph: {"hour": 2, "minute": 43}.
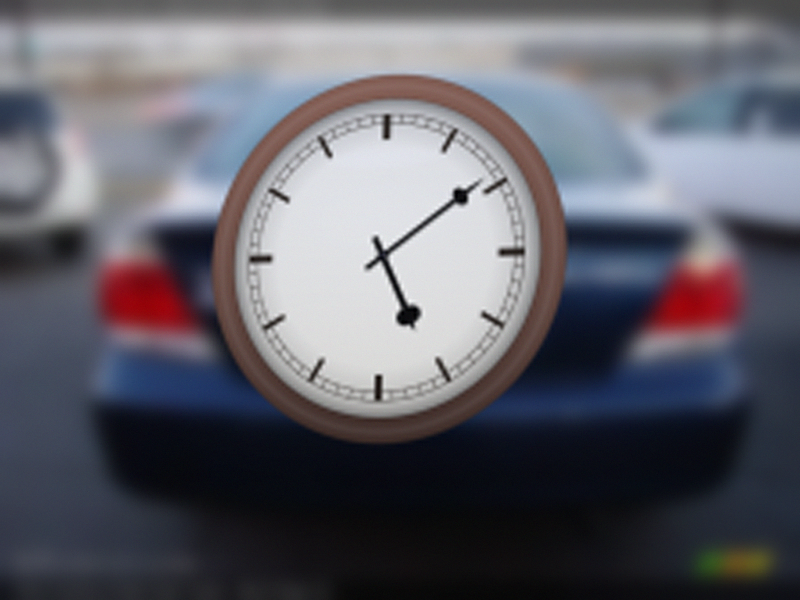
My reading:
{"hour": 5, "minute": 9}
